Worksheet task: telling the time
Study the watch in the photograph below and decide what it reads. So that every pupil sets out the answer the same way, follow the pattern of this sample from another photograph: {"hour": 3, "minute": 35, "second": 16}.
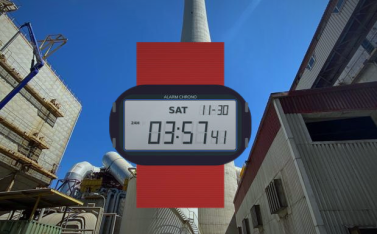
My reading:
{"hour": 3, "minute": 57, "second": 41}
